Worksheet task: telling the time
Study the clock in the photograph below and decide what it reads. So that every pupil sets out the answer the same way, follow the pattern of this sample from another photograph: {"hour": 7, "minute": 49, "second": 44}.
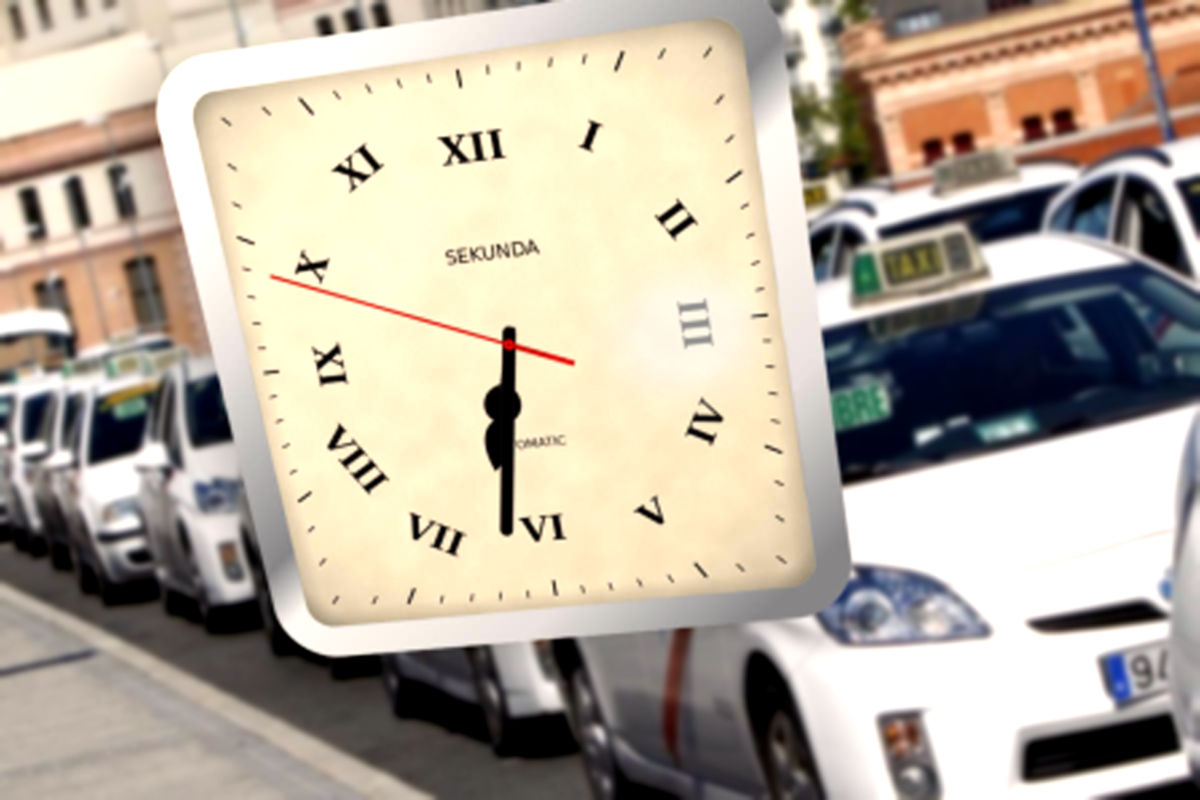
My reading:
{"hour": 6, "minute": 31, "second": 49}
